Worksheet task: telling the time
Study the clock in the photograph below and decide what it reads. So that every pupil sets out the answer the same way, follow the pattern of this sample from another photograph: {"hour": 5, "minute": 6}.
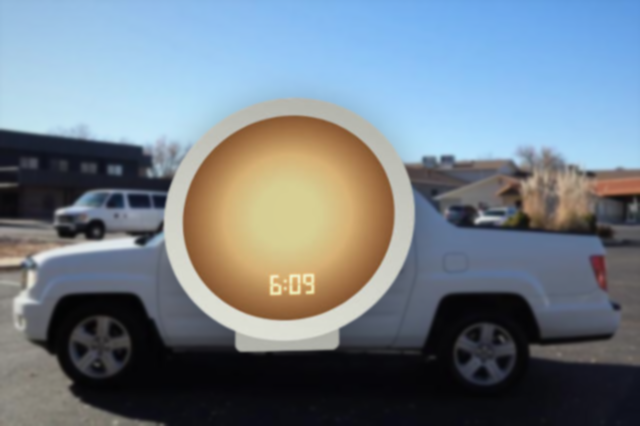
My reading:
{"hour": 6, "minute": 9}
